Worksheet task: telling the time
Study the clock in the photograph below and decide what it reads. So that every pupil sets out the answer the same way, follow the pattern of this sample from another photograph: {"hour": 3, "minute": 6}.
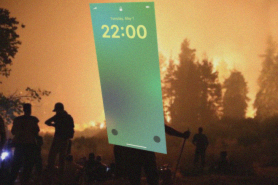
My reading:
{"hour": 22, "minute": 0}
